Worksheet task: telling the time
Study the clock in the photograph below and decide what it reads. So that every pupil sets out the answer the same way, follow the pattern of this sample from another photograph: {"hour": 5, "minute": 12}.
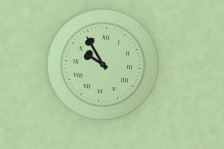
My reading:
{"hour": 9, "minute": 54}
